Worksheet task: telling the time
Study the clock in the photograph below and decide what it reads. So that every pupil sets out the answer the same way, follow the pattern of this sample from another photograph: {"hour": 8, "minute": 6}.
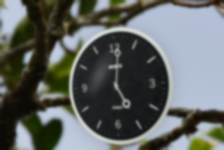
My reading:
{"hour": 5, "minute": 1}
